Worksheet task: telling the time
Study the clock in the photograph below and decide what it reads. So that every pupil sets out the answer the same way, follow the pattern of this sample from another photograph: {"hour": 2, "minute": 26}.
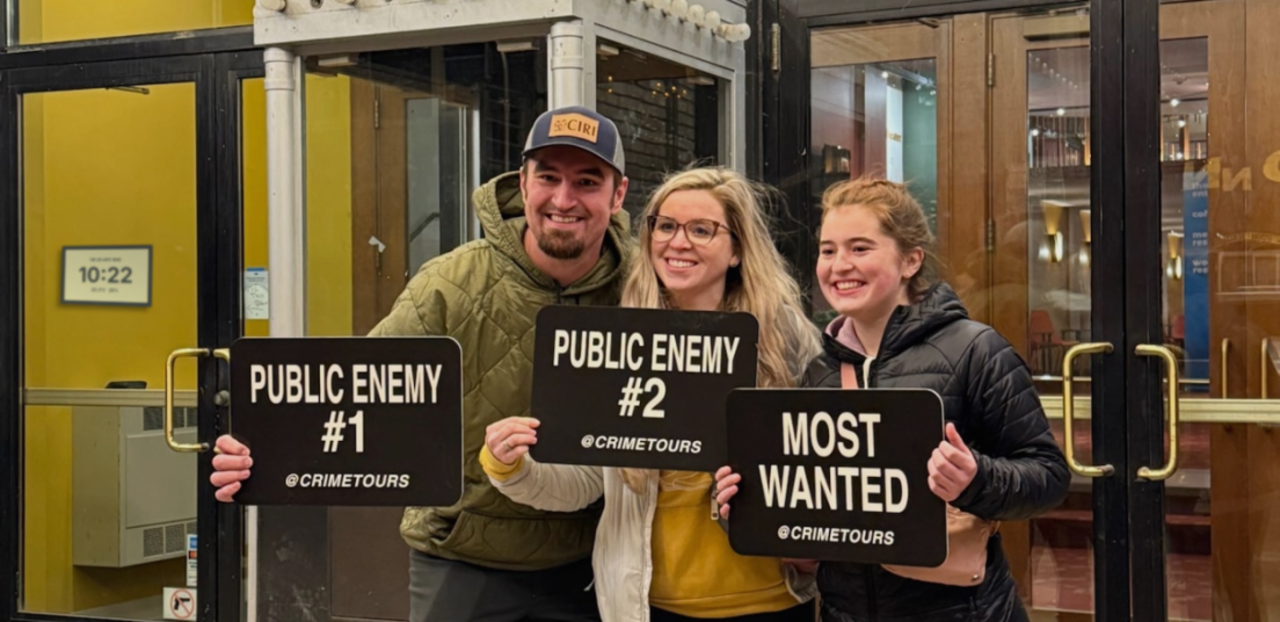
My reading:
{"hour": 10, "minute": 22}
